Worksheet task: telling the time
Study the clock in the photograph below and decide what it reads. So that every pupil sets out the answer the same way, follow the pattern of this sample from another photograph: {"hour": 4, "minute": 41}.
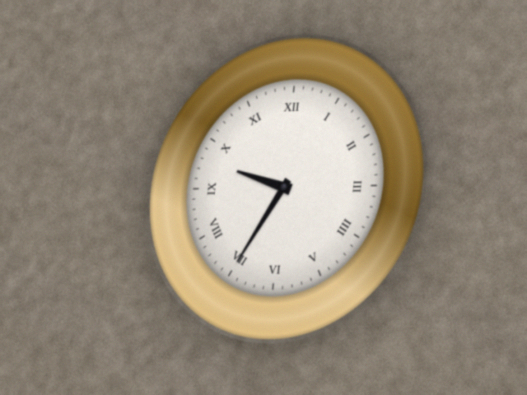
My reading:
{"hour": 9, "minute": 35}
